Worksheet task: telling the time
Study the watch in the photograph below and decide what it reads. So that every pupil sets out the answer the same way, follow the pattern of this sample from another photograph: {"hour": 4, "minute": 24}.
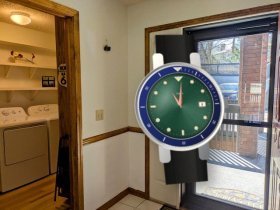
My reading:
{"hour": 11, "minute": 1}
